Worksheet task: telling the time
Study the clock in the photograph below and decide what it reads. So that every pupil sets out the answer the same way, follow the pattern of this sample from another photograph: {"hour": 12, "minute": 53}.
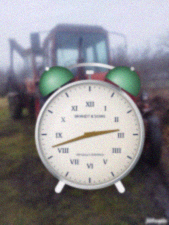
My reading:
{"hour": 2, "minute": 42}
